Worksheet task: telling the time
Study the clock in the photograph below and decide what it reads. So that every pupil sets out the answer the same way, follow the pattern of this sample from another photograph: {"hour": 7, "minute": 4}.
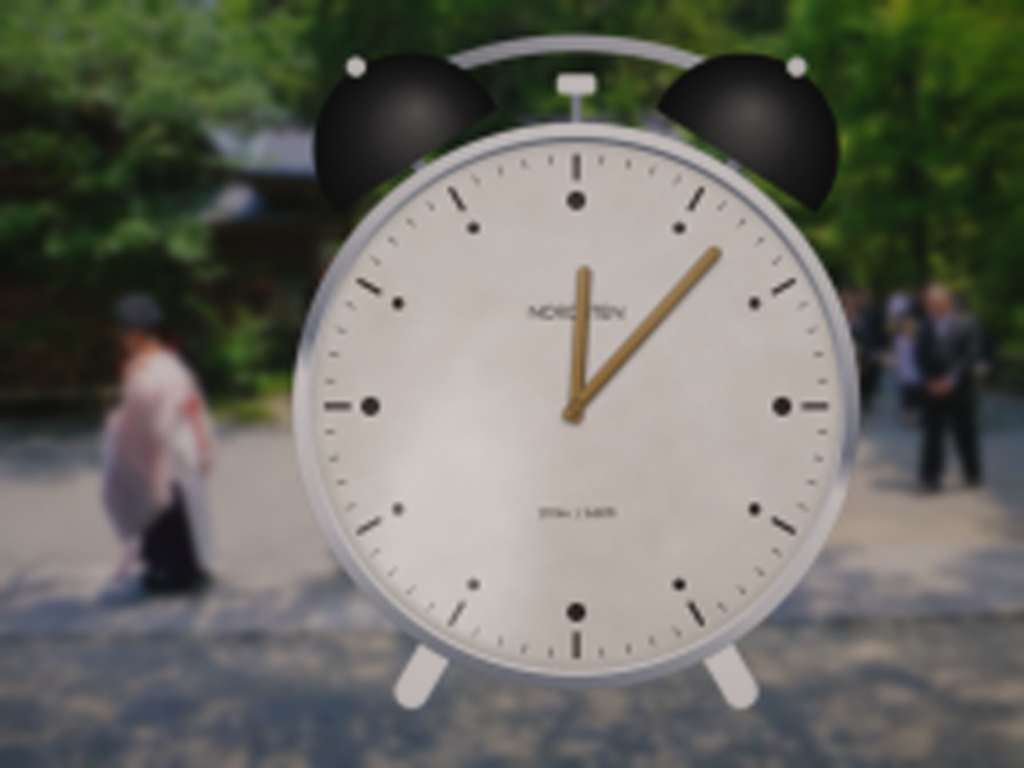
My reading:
{"hour": 12, "minute": 7}
